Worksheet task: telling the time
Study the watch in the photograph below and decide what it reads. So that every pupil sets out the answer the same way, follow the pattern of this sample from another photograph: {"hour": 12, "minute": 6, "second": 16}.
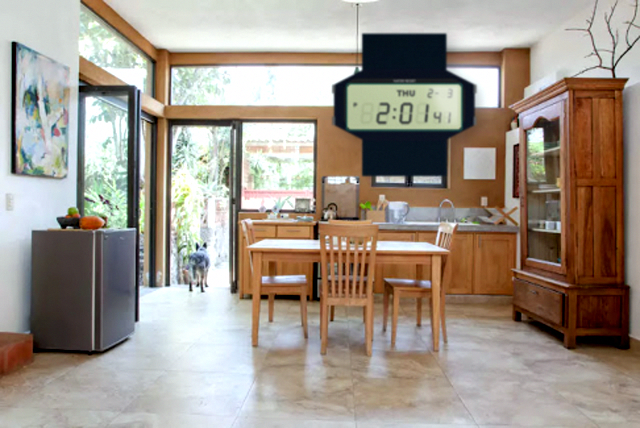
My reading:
{"hour": 2, "minute": 1, "second": 41}
